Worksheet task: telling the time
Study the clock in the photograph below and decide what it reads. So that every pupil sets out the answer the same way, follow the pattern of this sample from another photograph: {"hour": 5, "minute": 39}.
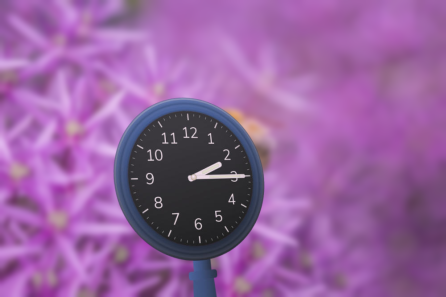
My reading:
{"hour": 2, "minute": 15}
